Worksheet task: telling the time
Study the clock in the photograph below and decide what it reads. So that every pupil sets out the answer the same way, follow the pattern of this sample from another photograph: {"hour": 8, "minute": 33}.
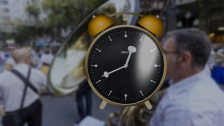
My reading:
{"hour": 12, "minute": 41}
